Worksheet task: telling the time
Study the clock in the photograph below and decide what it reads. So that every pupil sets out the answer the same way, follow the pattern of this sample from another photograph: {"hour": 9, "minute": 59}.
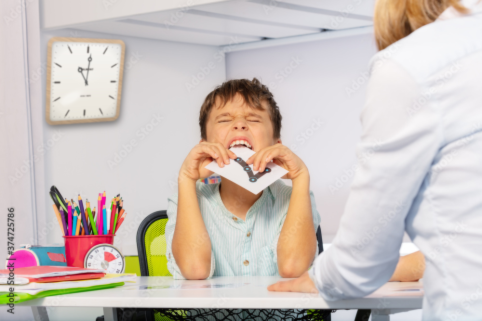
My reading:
{"hour": 11, "minute": 1}
